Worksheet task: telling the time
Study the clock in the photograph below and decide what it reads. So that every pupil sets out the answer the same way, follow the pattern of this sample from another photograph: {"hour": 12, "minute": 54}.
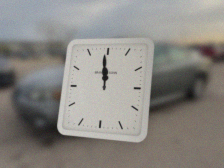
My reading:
{"hour": 11, "minute": 59}
